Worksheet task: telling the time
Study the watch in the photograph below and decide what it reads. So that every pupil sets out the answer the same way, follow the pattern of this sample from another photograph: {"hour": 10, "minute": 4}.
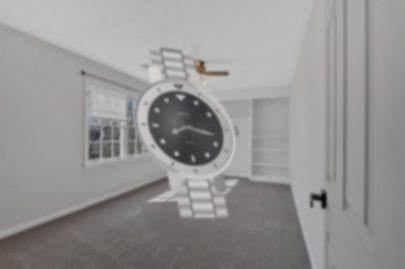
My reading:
{"hour": 8, "minute": 17}
